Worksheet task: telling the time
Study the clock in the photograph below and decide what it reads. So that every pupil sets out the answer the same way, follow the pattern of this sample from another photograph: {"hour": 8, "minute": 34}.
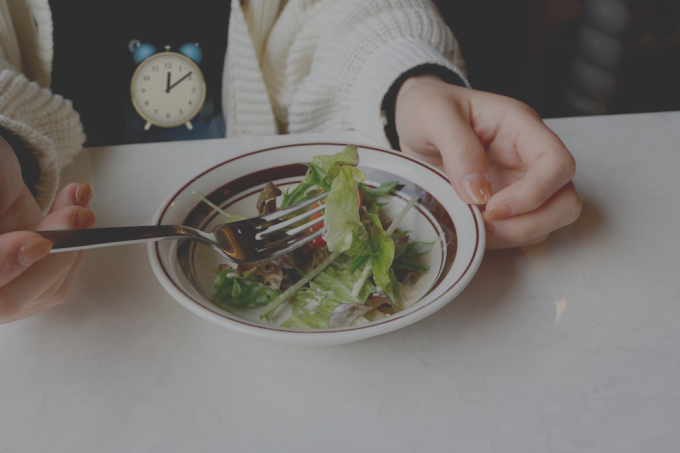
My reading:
{"hour": 12, "minute": 9}
